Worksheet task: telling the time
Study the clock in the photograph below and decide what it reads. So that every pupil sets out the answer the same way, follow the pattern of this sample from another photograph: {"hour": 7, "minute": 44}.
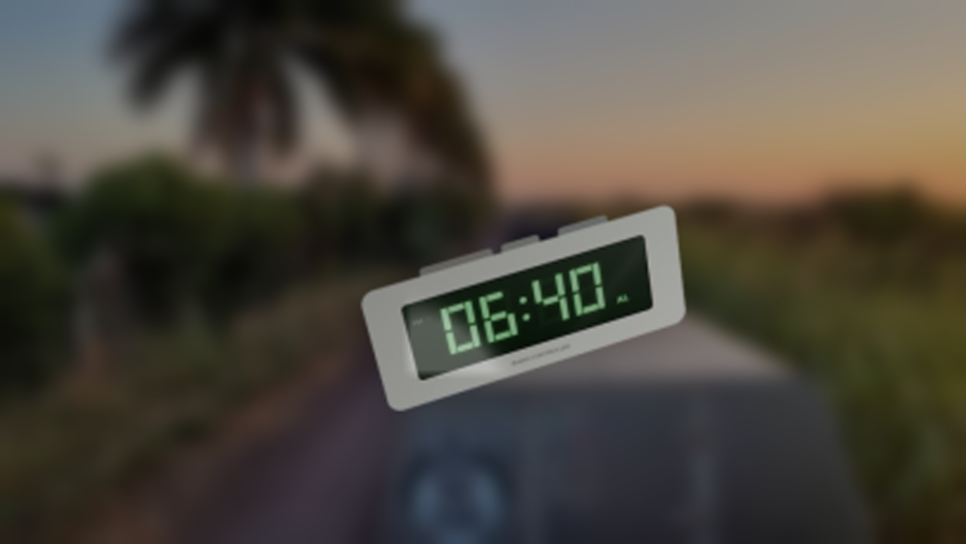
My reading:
{"hour": 6, "minute": 40}
